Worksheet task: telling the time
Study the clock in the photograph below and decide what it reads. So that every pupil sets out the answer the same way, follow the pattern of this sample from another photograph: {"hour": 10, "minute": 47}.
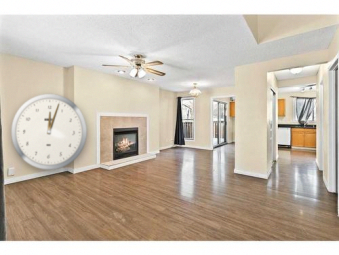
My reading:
{"hour": 12, "minute": 3}
